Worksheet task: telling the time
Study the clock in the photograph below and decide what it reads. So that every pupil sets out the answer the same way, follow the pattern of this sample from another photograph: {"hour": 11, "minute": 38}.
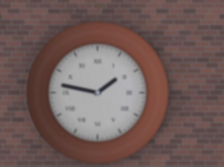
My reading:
{"hour": 1, "minute": 47}
